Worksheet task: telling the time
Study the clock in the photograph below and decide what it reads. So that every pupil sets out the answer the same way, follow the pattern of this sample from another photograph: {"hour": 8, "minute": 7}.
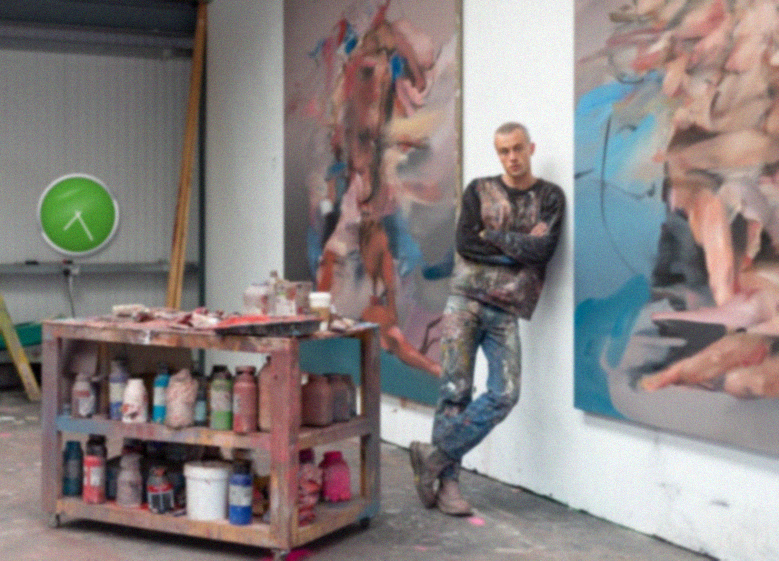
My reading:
{"hour": 7, "minute": 25}
